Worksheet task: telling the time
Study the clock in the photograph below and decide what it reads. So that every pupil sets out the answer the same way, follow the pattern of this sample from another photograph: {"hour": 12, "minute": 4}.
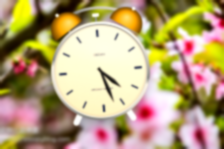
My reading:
{"hour": 4, "minute": 27}
